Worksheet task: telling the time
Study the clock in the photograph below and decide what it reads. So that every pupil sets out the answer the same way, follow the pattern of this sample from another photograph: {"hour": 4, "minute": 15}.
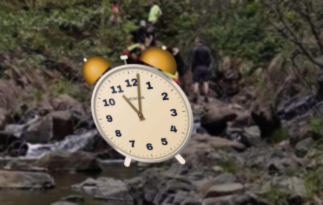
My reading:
{"hour": 11, "minute": 2}
